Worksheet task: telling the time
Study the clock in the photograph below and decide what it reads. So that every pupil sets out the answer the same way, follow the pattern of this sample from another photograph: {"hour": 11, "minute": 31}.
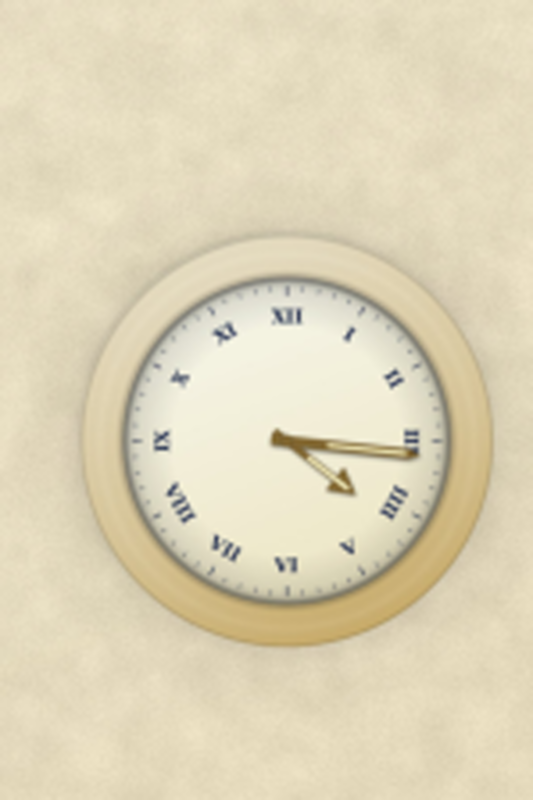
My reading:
{"hour": 4, "minute": 16}
